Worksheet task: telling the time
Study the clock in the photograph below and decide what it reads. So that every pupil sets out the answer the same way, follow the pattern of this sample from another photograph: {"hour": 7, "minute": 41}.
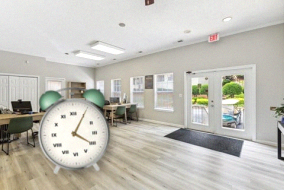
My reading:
{"hour": 4, "minute": 5}
